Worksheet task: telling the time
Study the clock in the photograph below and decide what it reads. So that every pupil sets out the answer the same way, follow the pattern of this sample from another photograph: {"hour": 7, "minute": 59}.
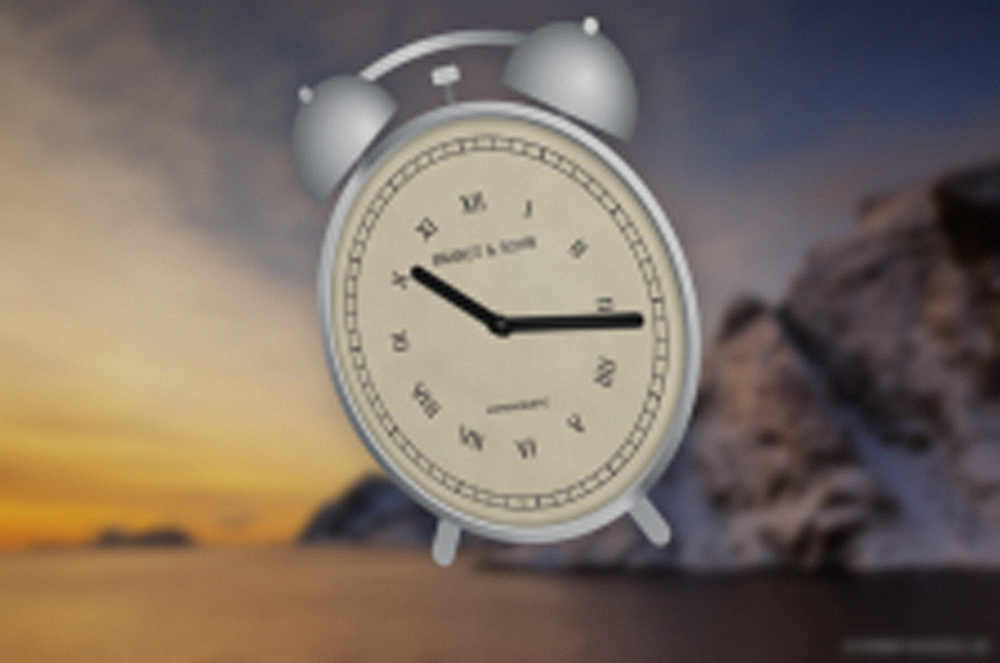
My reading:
{"hour": 10, "minute": 16}
